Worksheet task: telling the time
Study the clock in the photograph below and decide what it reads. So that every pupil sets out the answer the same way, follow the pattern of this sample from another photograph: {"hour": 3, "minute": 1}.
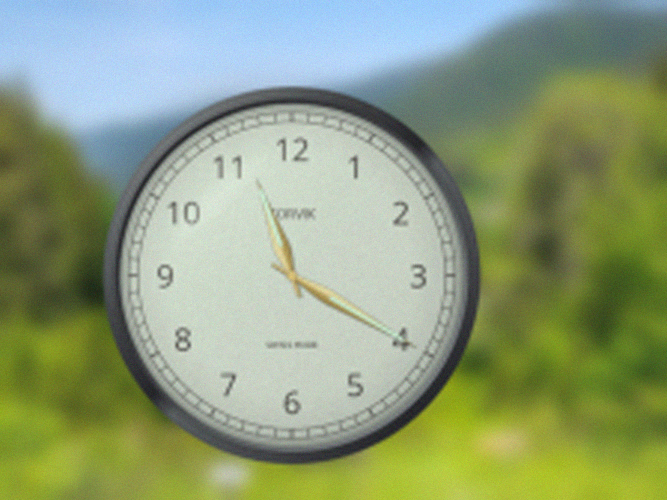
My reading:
{"hour": 11, "minute": 20}
